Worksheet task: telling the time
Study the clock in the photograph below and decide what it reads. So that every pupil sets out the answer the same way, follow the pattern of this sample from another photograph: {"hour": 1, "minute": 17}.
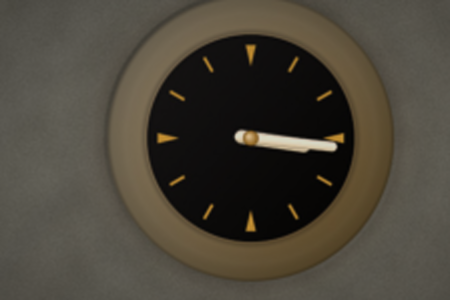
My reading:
{"hour": 3, "minute": 16}
